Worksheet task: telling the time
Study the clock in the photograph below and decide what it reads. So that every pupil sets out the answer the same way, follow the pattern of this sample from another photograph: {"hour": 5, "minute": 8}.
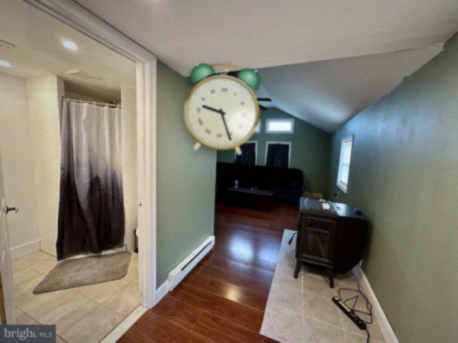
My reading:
{"hour": 9, "minute": 26}
